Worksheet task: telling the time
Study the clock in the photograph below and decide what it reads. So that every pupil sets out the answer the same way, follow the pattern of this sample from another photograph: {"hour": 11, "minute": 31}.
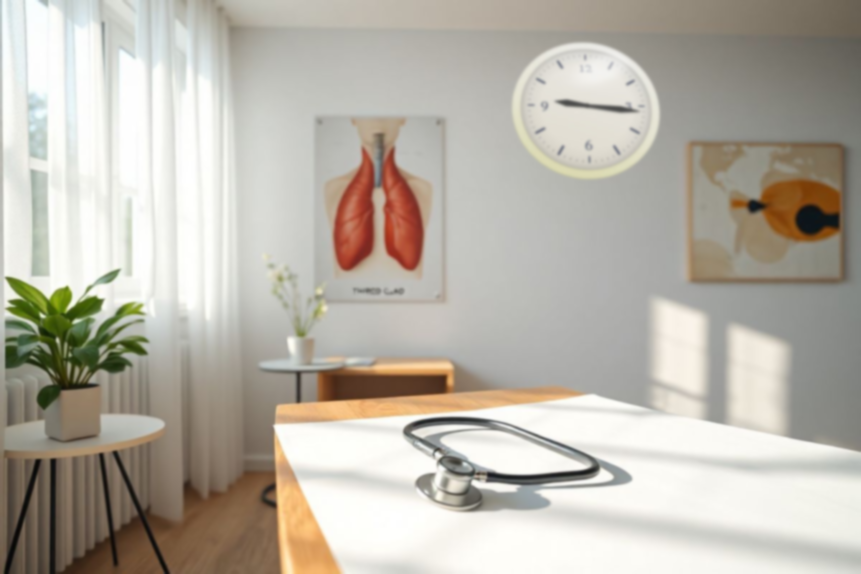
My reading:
{"hour": 9, "minute": 16}
